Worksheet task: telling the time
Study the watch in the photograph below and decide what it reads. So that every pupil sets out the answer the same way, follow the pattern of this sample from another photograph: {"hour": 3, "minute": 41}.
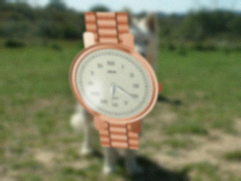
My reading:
{"hour": 6, "minute": 21}
